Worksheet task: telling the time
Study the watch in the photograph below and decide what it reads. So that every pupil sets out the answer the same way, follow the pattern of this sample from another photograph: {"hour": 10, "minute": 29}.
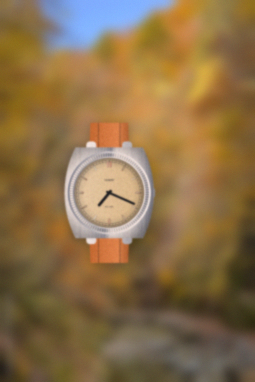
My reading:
{"hour": 7, "minute": 19}
